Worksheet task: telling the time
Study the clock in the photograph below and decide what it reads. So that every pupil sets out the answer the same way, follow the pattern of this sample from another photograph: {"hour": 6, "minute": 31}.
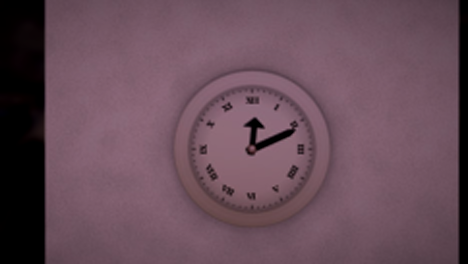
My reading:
{"hour": 12, "minute": 11}
